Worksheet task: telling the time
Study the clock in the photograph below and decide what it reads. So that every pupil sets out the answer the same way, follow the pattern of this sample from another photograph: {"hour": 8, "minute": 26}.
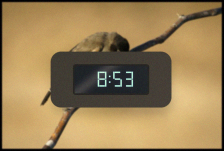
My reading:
{"hour": 8, "minute": 53}
